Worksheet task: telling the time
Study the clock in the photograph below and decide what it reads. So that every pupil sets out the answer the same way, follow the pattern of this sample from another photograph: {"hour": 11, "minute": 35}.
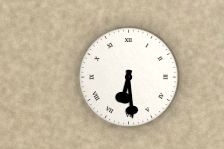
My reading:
{"hour": 6, "minute": 29}
